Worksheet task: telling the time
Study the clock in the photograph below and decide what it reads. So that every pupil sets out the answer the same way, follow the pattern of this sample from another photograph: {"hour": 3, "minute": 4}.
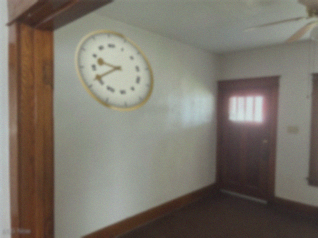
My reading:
{"hour": 9, "minute": 41}
